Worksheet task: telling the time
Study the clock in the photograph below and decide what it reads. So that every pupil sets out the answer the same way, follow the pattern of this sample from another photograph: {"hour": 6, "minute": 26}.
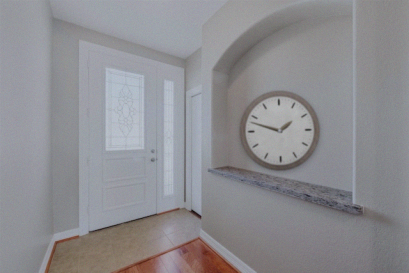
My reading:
{"hour": 1, "minute": 48}
